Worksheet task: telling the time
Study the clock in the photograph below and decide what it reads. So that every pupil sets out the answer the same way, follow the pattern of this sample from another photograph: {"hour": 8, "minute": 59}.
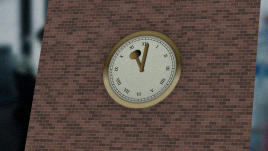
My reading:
{"hour": 11, "minute": 1}
